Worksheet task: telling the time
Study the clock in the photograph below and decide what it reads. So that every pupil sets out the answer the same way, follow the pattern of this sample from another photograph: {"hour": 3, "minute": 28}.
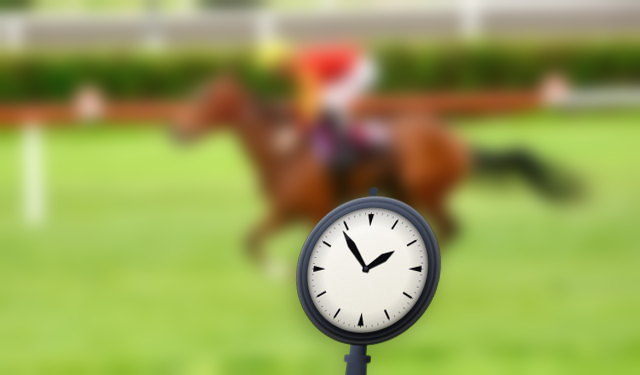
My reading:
{"hour": 1, "minute": 54}
